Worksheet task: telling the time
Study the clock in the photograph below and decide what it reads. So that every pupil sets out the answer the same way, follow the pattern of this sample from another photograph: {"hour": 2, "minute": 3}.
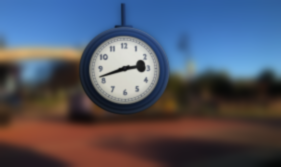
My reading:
{"hour": 2, "minute": 42}
